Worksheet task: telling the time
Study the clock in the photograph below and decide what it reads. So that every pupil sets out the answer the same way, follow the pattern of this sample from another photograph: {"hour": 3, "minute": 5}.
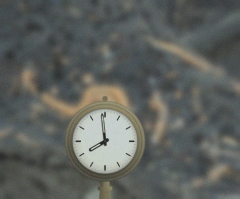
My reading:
{"hour": 7, "minute": 59}
